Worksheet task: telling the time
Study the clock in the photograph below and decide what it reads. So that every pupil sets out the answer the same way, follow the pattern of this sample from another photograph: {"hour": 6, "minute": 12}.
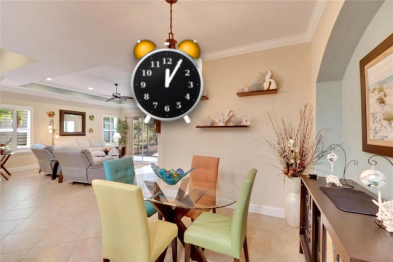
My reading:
{"hour": 12, "minute": 5}
